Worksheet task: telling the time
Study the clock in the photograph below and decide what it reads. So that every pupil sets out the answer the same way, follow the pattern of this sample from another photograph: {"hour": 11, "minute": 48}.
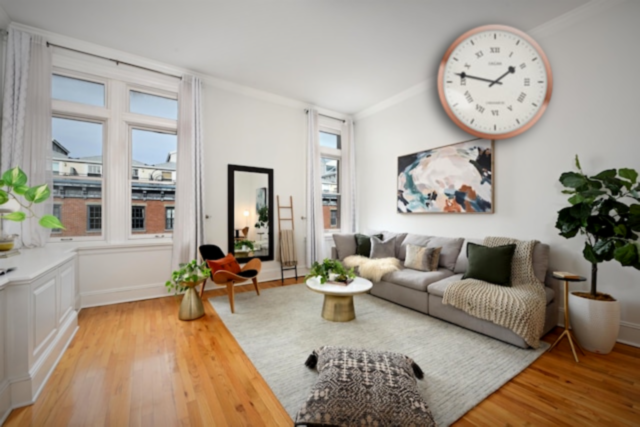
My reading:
{"hour": 1, "minute": 47}
